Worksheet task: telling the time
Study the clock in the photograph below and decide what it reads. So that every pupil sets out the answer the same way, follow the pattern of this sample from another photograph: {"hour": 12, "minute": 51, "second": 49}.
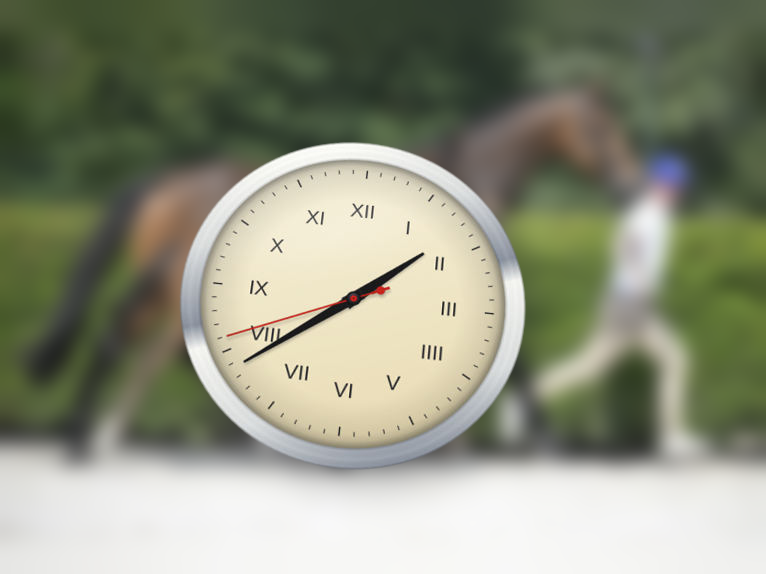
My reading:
{"hour": 1, "minute": 38, "second": 41}
